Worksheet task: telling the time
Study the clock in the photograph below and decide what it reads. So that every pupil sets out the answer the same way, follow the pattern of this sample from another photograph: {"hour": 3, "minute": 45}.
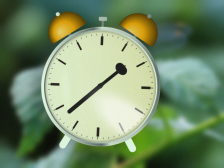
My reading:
{"hour": 1, "minute": 38}
